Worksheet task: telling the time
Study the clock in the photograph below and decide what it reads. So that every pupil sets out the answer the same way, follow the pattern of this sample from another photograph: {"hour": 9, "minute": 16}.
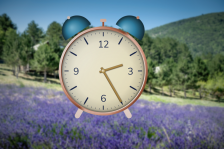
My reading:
{"hour": 2, "minute": 25}
